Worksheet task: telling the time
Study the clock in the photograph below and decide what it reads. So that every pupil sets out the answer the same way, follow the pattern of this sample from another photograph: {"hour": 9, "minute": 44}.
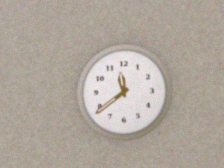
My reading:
{"hour": 11, "minute": 39}
